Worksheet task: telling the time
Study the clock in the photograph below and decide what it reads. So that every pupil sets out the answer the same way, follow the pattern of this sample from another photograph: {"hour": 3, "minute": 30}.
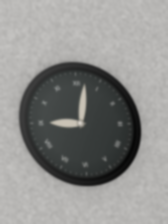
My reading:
{"hour": 9, "minute": 2}
